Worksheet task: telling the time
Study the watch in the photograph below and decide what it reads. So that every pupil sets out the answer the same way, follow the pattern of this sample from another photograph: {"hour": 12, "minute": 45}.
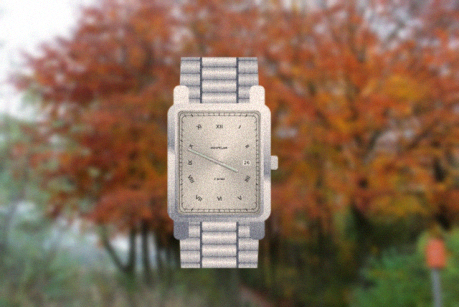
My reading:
{"hour": 3, "minute": 49}
